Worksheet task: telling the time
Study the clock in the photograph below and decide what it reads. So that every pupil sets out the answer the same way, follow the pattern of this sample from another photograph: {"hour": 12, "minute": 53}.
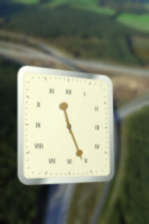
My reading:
{"hour": 11, "minute": 26}
